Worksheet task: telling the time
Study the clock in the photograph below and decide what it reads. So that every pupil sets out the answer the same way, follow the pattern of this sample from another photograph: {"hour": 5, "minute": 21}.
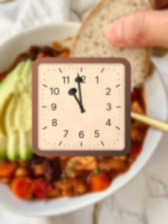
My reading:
{"hour": 10, "minute": 59}
